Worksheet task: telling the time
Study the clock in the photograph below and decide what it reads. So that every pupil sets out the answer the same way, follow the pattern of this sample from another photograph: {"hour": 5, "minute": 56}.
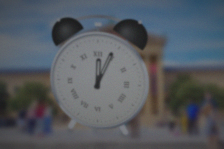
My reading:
{"hour": 12, "minute": 4}
